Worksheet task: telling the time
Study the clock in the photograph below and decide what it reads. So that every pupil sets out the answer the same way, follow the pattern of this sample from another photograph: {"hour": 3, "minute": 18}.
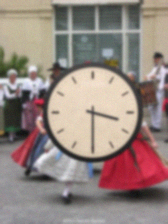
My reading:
{"hour": 3, "minute": 30}
